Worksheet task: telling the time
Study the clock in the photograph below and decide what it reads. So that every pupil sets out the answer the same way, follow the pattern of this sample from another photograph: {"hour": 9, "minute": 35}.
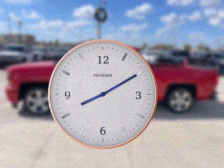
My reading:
{"hour": 8, "minute": 10}
